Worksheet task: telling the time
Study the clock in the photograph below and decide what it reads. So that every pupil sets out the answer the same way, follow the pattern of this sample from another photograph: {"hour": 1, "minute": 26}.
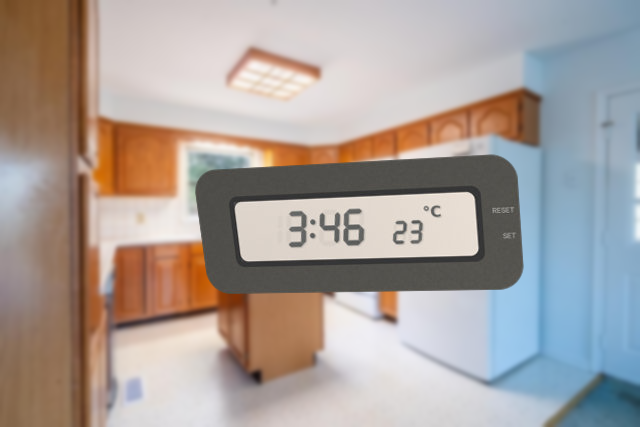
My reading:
{"hour": 3, "minute": 46}
